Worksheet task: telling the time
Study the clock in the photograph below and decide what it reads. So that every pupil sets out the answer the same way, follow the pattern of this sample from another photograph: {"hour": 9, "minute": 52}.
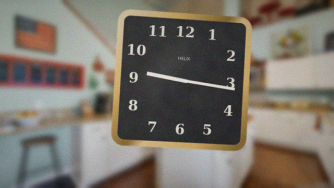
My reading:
{"hour": 9, "minute": 16}
